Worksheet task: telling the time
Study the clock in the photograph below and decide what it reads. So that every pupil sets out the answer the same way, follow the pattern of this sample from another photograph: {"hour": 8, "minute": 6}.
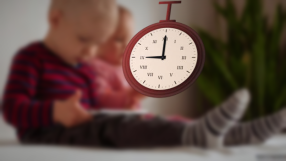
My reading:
{"hour": 9, "minute": 0}
